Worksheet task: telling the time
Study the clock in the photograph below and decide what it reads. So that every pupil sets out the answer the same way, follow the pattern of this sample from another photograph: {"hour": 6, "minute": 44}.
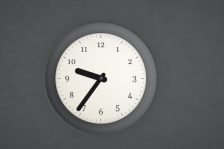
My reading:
{"hour": 9, "minute": 36}
